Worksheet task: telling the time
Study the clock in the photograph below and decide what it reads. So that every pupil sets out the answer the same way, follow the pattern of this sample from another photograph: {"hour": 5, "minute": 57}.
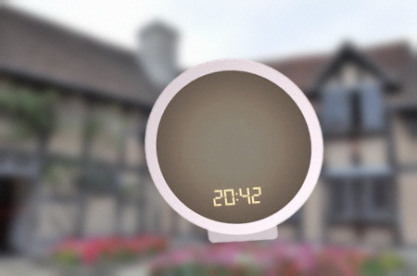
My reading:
{"hour": 20, "minute": 42}
